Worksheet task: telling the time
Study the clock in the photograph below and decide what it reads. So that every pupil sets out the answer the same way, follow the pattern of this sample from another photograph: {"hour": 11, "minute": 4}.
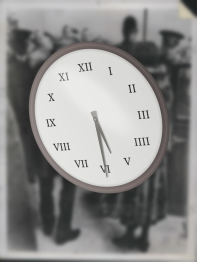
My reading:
{"hour": 5, "minute": 30}
